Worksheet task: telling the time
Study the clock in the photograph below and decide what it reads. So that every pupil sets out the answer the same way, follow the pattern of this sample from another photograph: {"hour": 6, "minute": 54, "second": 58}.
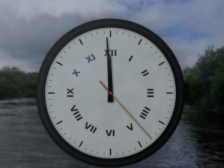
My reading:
{"hour": 11, "minute": 59, "second": 23}
